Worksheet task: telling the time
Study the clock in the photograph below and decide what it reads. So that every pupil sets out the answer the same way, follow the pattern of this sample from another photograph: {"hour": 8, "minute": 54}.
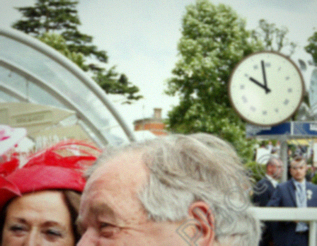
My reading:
{"hour": 9, "minute": 58}
